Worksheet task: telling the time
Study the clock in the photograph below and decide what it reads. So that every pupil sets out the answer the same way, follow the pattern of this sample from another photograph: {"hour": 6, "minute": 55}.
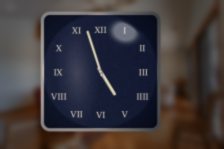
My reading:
{"hour": 4, "minute": 57}
